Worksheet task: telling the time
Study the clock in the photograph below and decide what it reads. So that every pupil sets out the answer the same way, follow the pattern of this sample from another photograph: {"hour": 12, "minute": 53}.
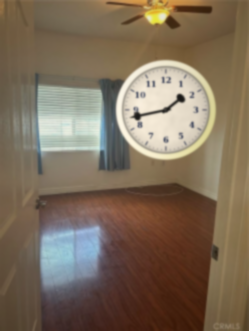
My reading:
{"hour": 1, "minute": 43}
